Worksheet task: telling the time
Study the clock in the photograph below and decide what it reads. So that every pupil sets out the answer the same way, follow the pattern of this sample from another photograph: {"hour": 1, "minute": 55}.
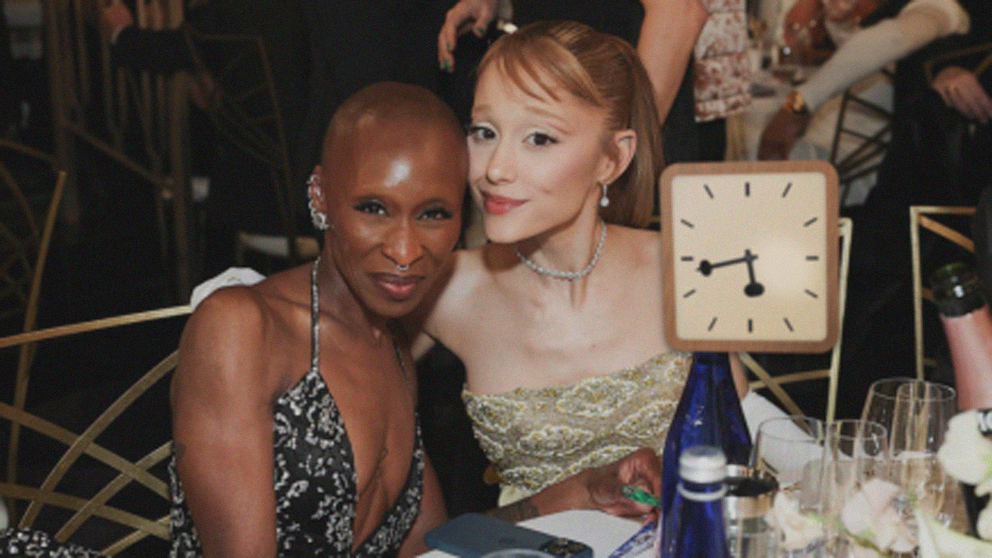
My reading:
{"hour": 5, "minute": 43}
